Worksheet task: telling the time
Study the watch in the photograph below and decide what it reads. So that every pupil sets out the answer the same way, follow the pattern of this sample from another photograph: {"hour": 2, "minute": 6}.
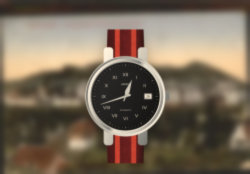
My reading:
{"hour": 12, "minute": 42}
